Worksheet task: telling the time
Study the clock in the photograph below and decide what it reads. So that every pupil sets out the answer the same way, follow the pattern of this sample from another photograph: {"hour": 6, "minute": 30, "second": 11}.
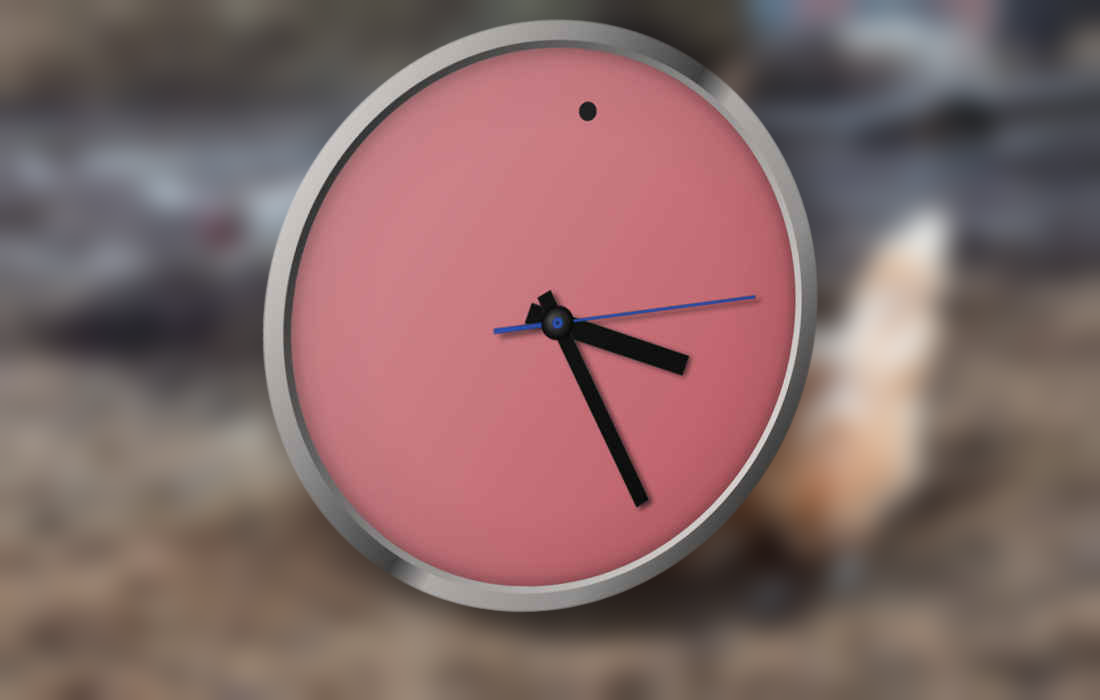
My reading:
{"hour": 3, "minute": 24, "second": 13}
